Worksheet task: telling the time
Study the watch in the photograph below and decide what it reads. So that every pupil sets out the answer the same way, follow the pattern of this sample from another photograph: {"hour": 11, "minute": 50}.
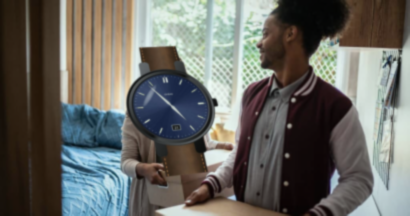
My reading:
{"hour": 4, "minute": 54}
